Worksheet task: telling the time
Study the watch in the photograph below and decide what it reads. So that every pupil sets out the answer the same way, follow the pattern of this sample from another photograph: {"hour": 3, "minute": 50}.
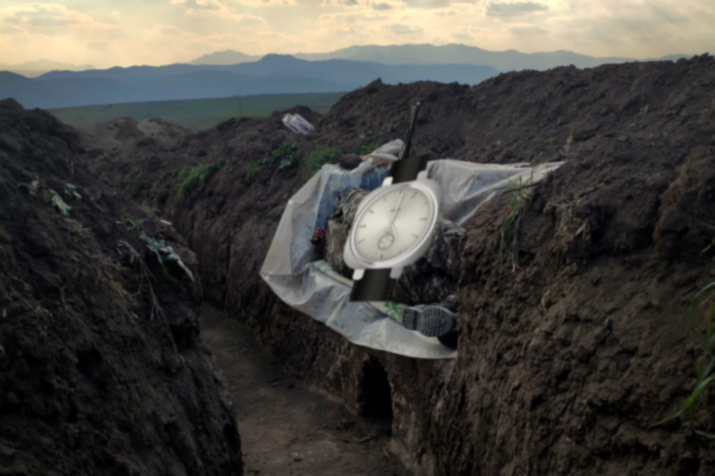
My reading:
{"hour": 5, "minute": 1}
